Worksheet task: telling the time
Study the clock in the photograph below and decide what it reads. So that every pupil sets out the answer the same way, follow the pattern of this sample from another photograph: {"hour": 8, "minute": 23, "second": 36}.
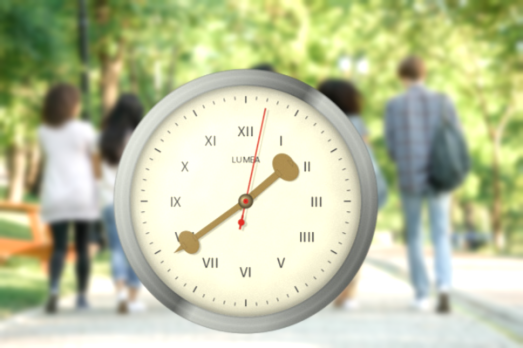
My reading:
{"hour": 1, "minute": 39, "second": 2}
